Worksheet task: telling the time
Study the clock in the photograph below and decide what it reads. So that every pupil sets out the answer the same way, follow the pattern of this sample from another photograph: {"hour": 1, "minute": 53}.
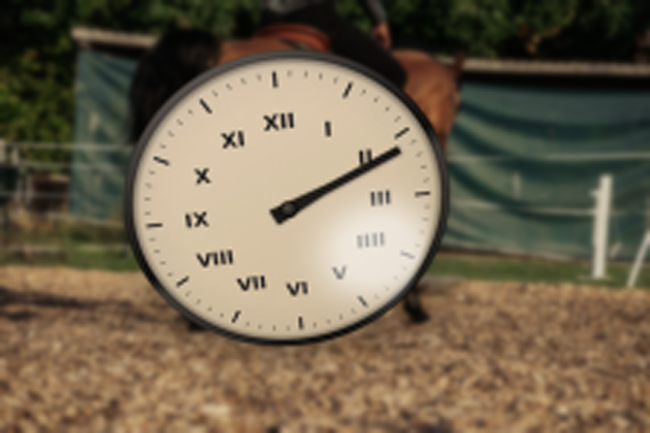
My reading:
{"hour": 2, "minute": 11}
